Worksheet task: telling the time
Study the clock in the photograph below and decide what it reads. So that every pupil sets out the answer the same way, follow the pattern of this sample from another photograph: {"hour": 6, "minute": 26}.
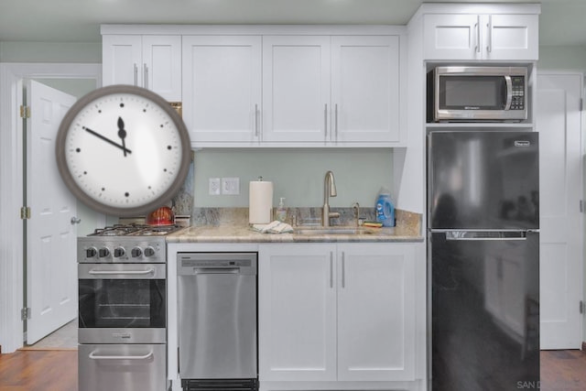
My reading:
{"hour": 11, "minute": 50}
